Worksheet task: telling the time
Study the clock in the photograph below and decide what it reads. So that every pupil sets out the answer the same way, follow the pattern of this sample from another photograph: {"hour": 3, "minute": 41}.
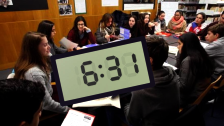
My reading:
{"hour": 6, "minute": 31}
